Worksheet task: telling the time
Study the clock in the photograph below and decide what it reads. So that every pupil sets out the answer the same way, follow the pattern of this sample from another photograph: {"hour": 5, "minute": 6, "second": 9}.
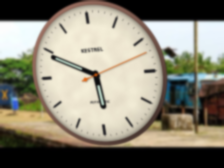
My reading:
{"hour": 5, "minute": 49, "second": 12}
